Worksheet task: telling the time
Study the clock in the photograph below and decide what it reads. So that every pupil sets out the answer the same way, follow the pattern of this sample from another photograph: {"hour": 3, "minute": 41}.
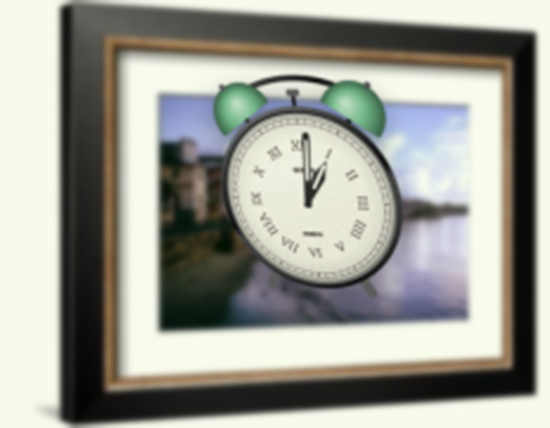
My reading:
{"hour": 1, "minute": 1}
